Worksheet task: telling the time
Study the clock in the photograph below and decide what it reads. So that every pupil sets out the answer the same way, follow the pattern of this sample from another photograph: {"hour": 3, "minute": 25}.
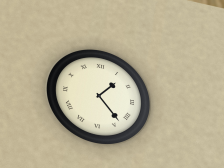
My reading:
{"hour": 1, "minute": 23}
